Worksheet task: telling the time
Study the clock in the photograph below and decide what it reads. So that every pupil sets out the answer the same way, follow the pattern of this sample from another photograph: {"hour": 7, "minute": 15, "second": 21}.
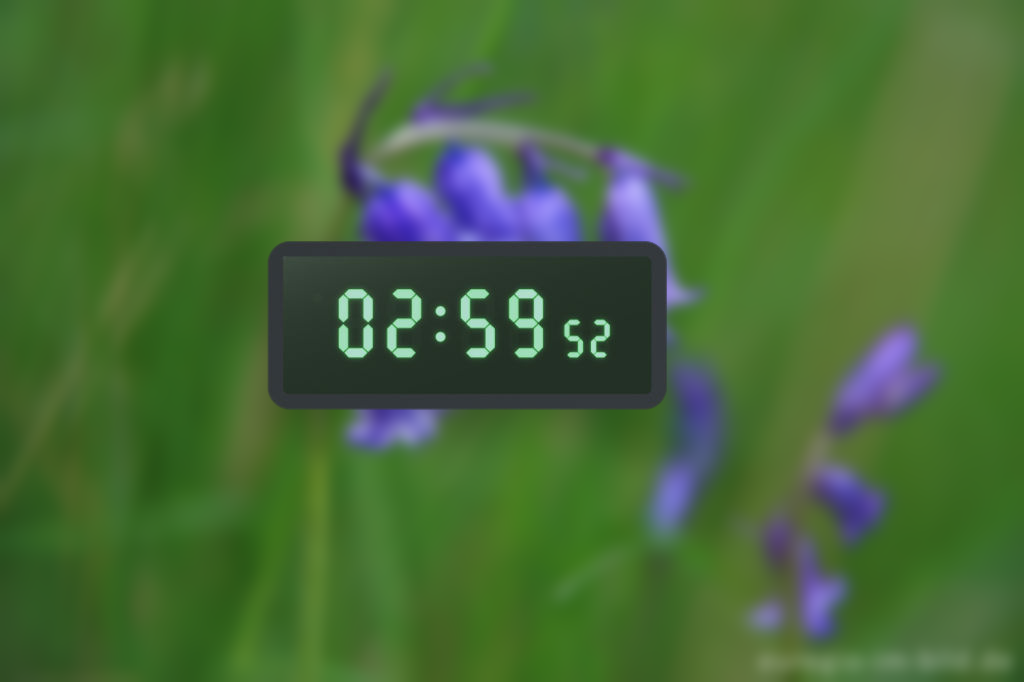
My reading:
{"hour": 2, "minute": 59, "second": 52}
